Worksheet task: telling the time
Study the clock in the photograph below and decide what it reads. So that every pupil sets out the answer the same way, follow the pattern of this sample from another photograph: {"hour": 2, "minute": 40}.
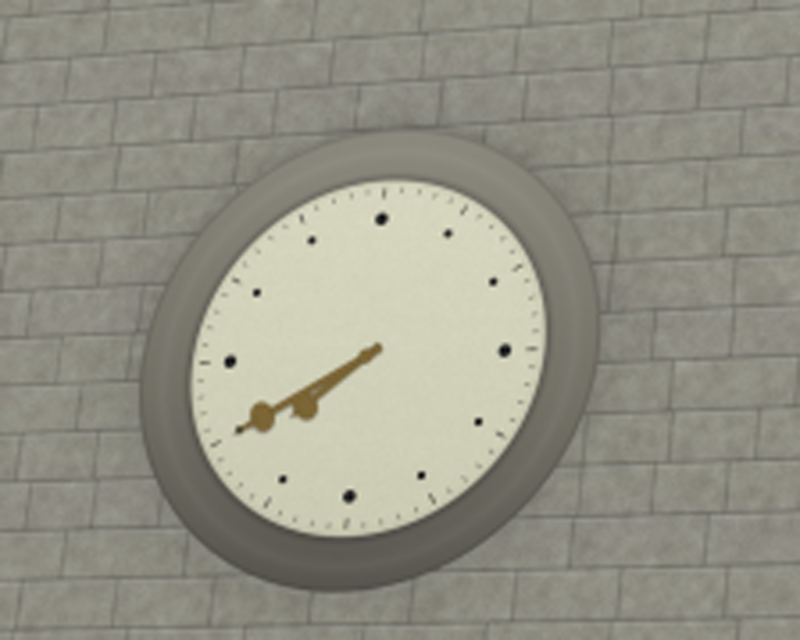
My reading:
{"hour": 7, "minute": 40}
